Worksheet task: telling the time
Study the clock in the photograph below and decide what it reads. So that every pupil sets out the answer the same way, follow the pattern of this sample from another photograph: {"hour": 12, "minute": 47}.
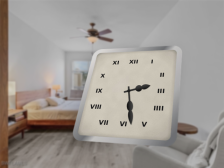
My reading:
{"hour": 2, "minute": 28}
